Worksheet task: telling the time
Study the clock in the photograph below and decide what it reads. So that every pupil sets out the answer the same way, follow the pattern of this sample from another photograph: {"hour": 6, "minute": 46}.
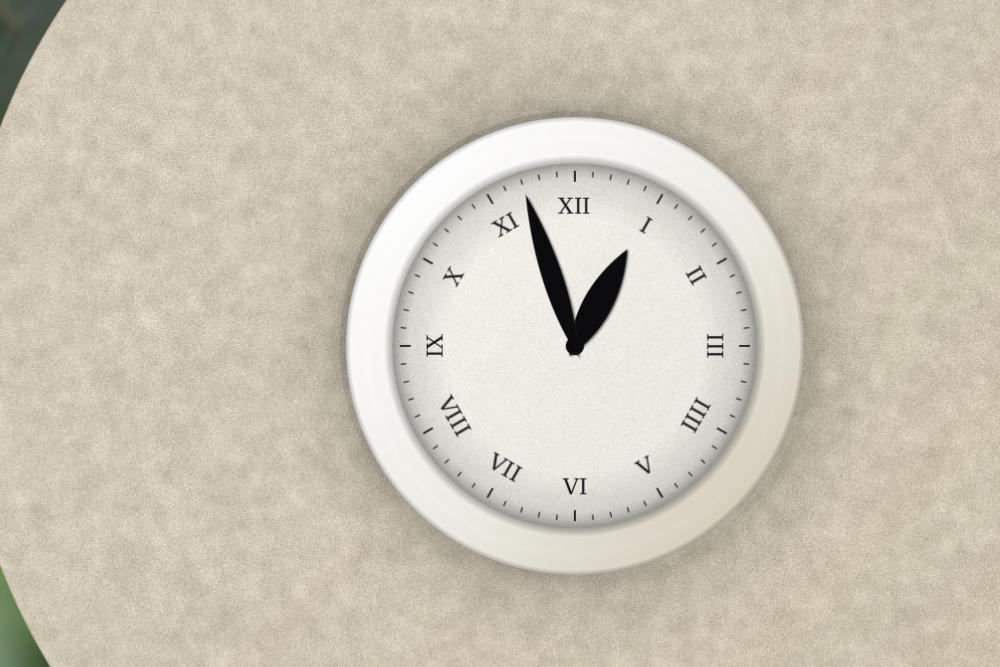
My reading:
{"hour": 12, "minute": 57}
